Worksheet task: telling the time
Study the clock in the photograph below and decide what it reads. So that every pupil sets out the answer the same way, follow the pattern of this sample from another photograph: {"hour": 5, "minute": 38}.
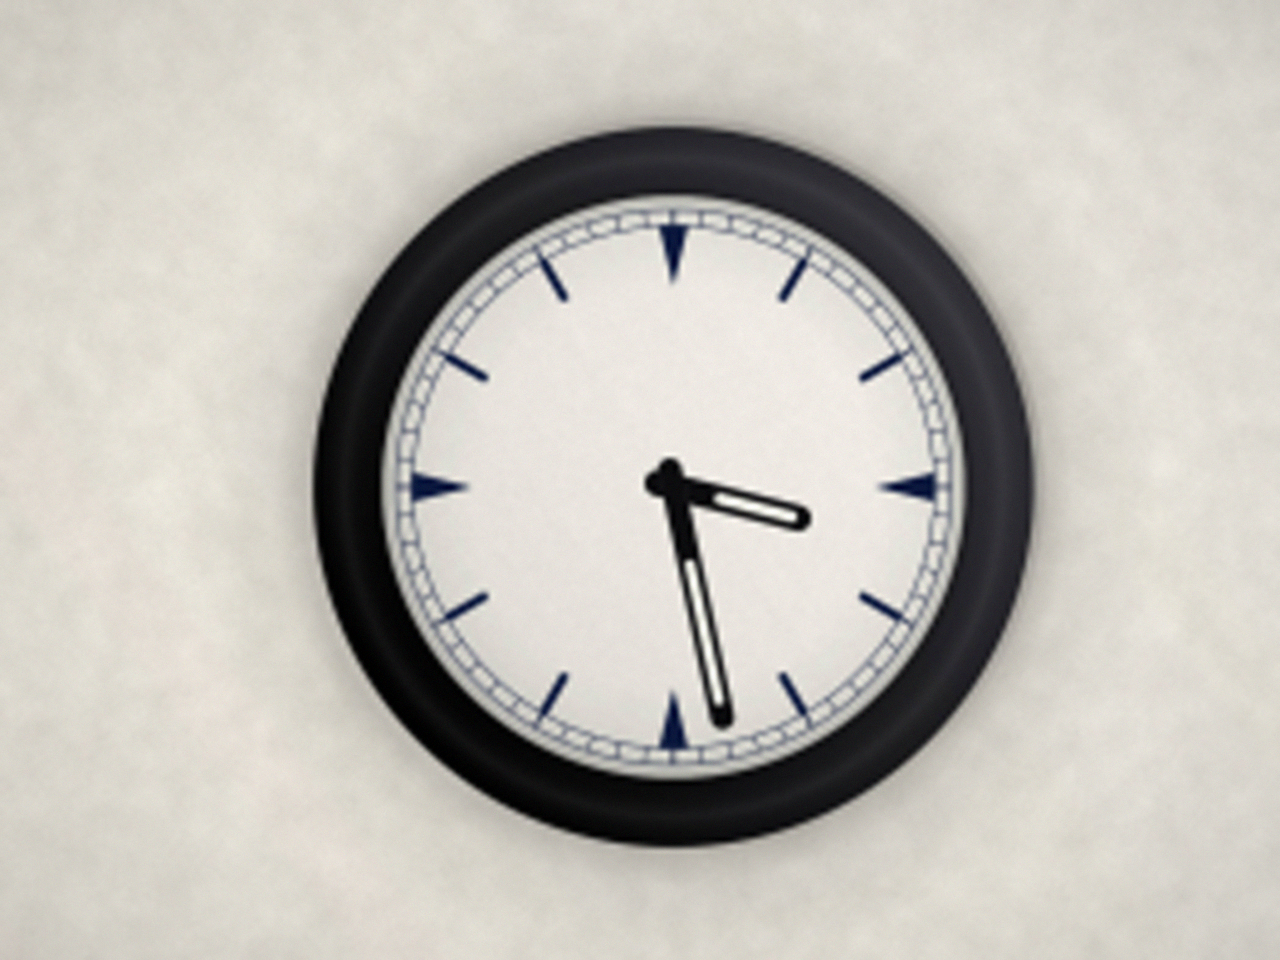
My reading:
{"hour": 3, "minute": 28}
